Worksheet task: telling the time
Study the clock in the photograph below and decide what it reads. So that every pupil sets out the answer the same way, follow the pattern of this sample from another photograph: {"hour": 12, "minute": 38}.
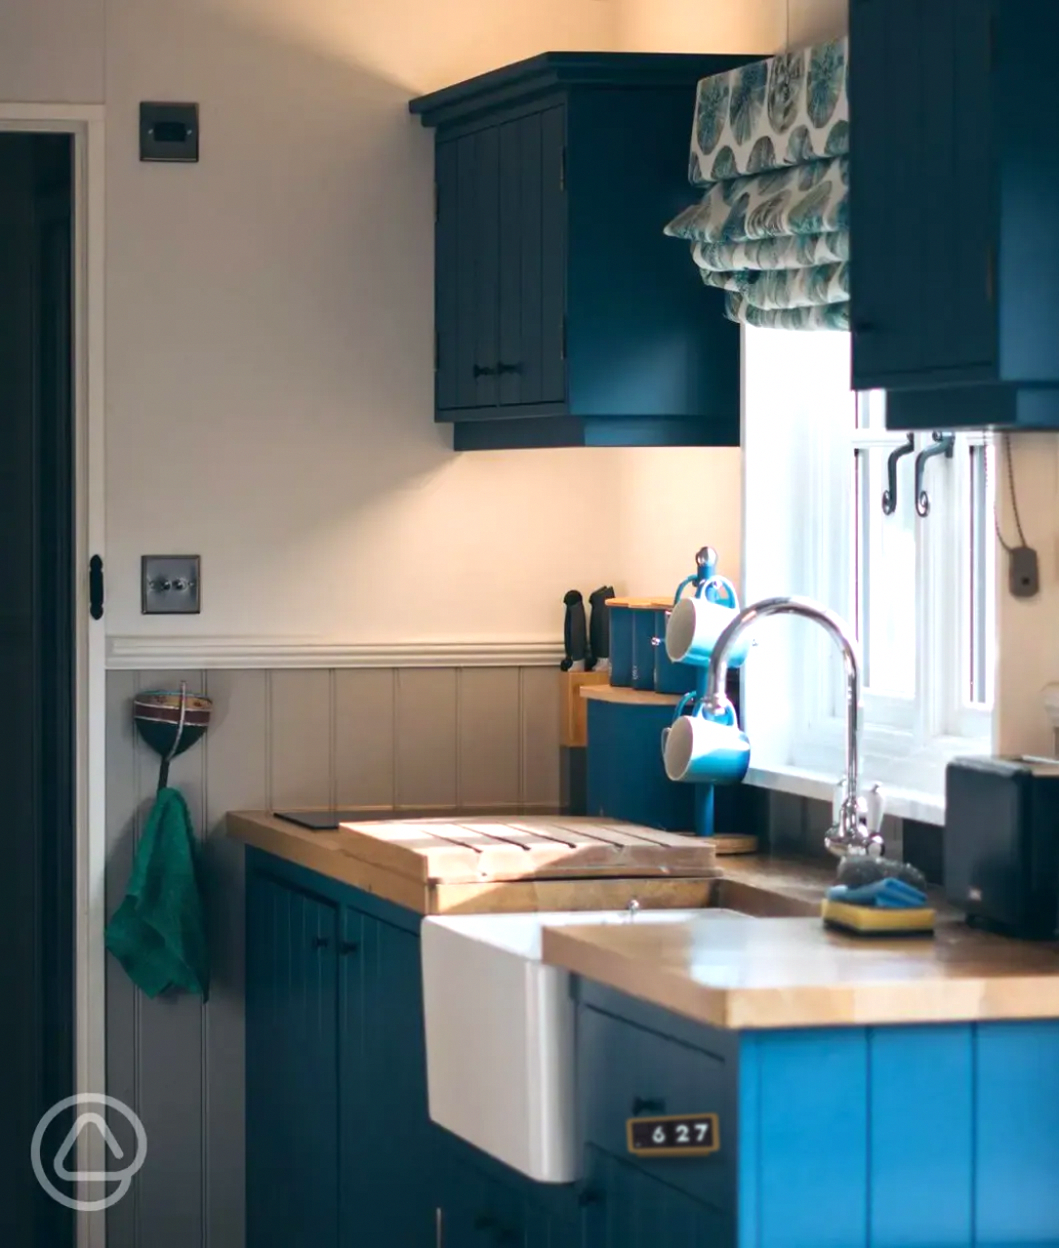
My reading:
{"hour": 6, "minute": 27}
